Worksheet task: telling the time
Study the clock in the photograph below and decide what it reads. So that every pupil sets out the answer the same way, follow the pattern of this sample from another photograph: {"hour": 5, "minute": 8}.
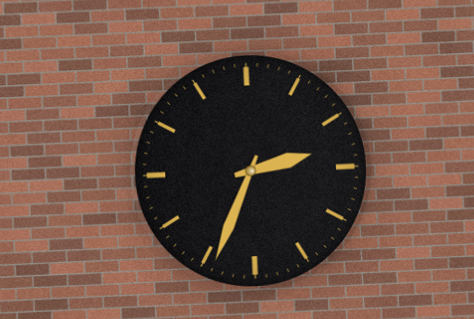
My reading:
{"hour": 2, "minute": 34}
